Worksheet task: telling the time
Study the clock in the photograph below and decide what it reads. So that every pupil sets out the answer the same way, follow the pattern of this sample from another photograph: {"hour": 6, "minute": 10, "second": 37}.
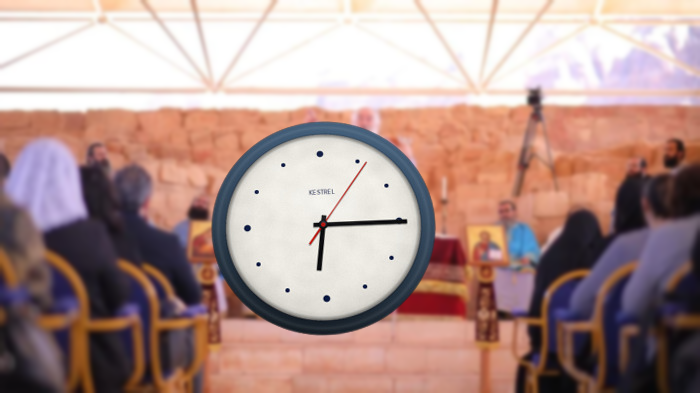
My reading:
{"hour": 6, "minute": 15, "second": 6}
